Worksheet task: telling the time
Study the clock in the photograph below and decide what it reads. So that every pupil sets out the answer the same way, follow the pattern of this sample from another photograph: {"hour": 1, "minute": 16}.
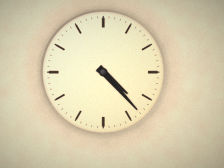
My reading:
{"hour": 4, "minute": 23}
